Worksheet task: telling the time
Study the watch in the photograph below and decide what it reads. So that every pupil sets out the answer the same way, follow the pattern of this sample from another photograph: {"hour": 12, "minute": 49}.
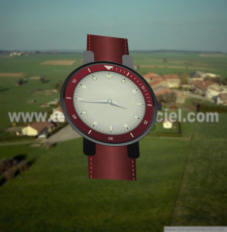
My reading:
{"hour": 3, "minute": 44}
